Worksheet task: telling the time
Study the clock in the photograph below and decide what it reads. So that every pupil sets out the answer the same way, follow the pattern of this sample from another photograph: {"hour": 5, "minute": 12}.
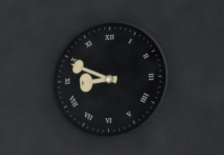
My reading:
{"hour": 8, "minute": 49}
